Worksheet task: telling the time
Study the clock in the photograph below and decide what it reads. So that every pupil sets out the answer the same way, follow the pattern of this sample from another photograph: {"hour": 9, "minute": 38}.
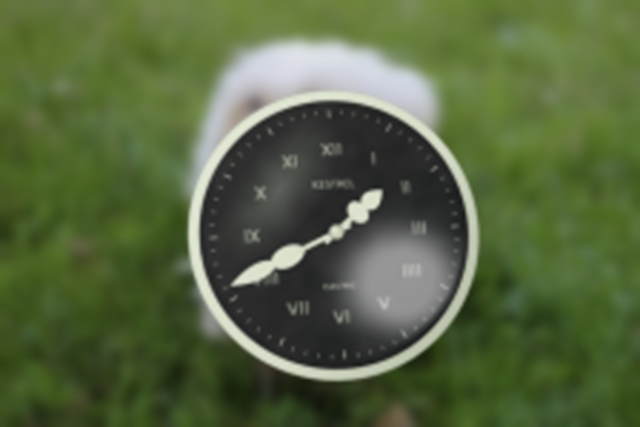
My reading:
{"hour": 1, "minute": 41}
